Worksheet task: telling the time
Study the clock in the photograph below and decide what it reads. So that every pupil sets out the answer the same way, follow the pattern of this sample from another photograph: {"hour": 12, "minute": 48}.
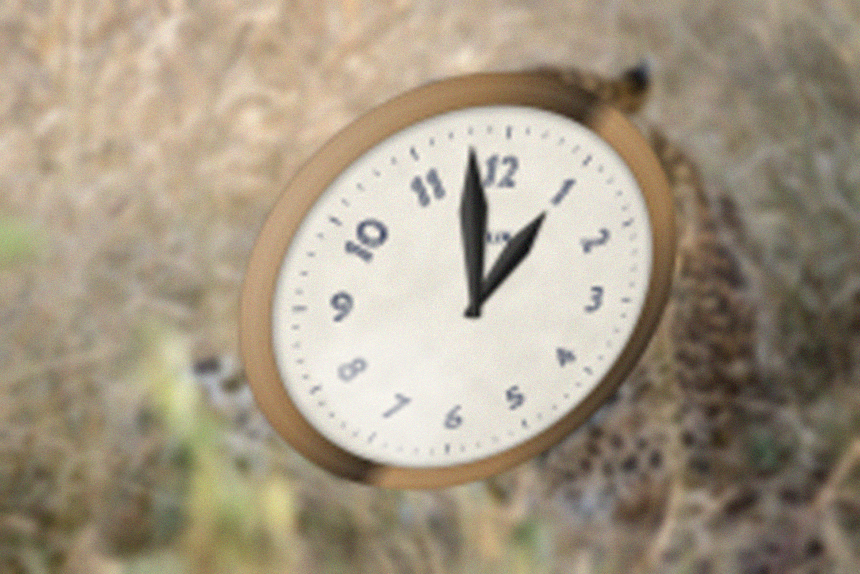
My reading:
{"hour": 12, "minute": 58}
